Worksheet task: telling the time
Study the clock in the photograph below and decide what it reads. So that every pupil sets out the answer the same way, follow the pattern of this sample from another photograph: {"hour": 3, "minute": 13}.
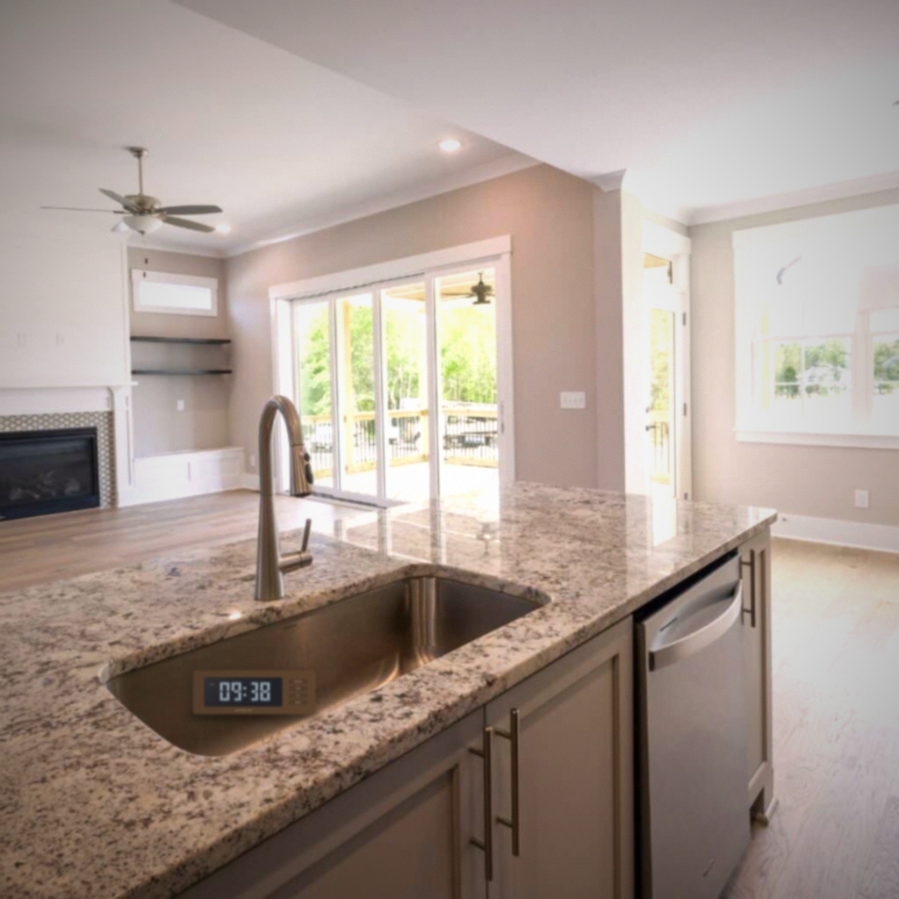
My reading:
{"hour": 9, "minute": 38}
